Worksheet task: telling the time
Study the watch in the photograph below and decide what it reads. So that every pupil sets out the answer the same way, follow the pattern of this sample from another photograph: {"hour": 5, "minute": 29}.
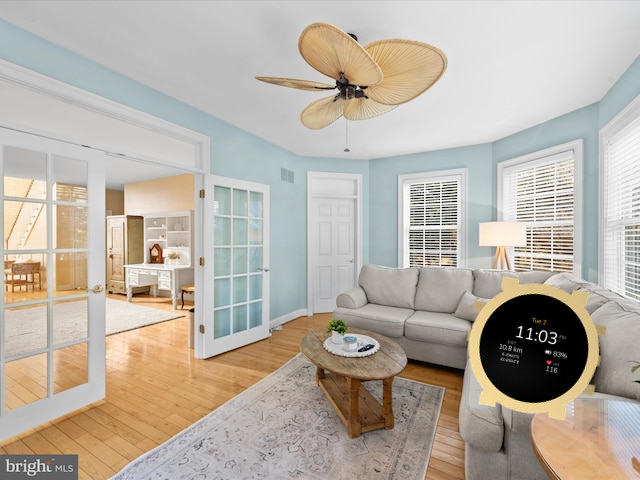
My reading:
{"hour": 11, "minute": 3}
